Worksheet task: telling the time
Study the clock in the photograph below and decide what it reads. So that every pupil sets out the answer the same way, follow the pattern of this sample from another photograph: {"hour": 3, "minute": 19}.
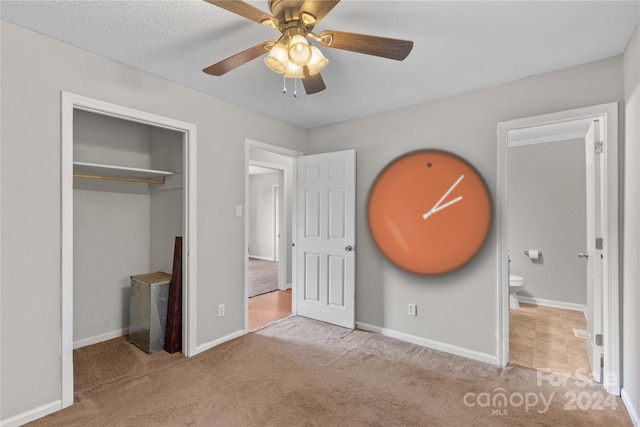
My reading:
{"hour": 2, "minute": 7}
